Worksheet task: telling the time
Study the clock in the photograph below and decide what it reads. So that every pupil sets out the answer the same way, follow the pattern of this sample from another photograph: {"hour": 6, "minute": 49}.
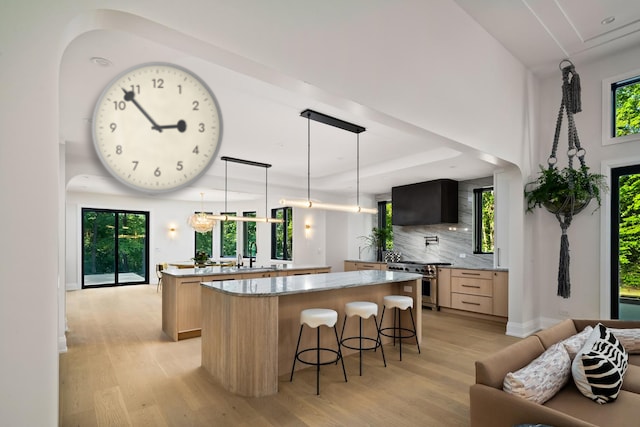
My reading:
{"hour": 2, "minute": 53}
